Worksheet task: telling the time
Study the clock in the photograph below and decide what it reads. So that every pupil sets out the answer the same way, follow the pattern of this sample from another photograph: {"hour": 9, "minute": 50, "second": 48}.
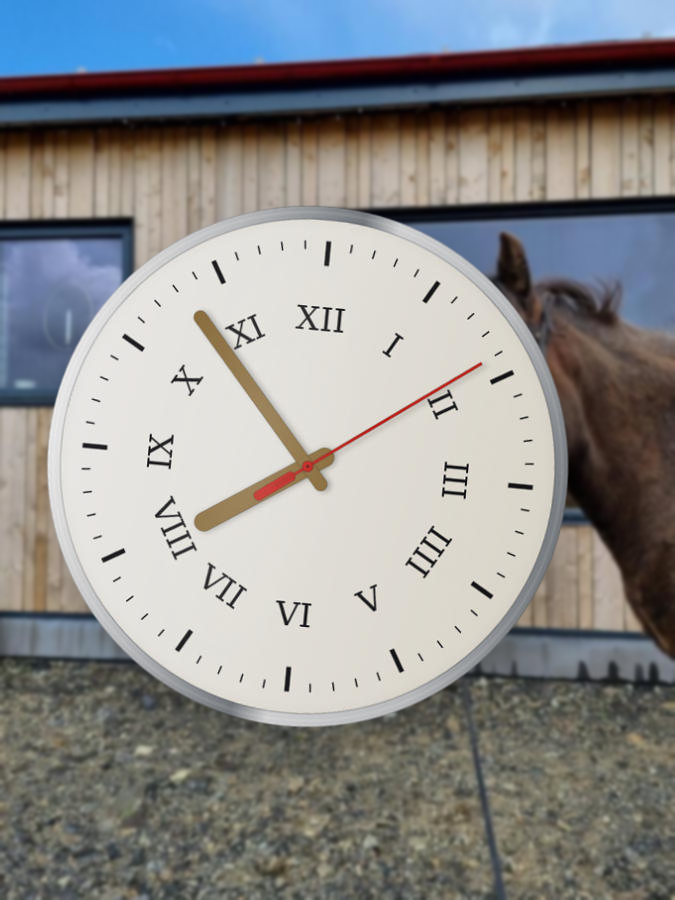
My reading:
{"hour": 7, "minute": 53, "second": 9}
